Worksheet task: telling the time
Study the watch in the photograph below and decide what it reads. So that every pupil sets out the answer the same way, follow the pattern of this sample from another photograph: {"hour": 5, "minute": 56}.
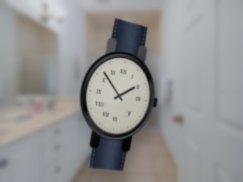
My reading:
{"hour": 1, "minute": 52}
